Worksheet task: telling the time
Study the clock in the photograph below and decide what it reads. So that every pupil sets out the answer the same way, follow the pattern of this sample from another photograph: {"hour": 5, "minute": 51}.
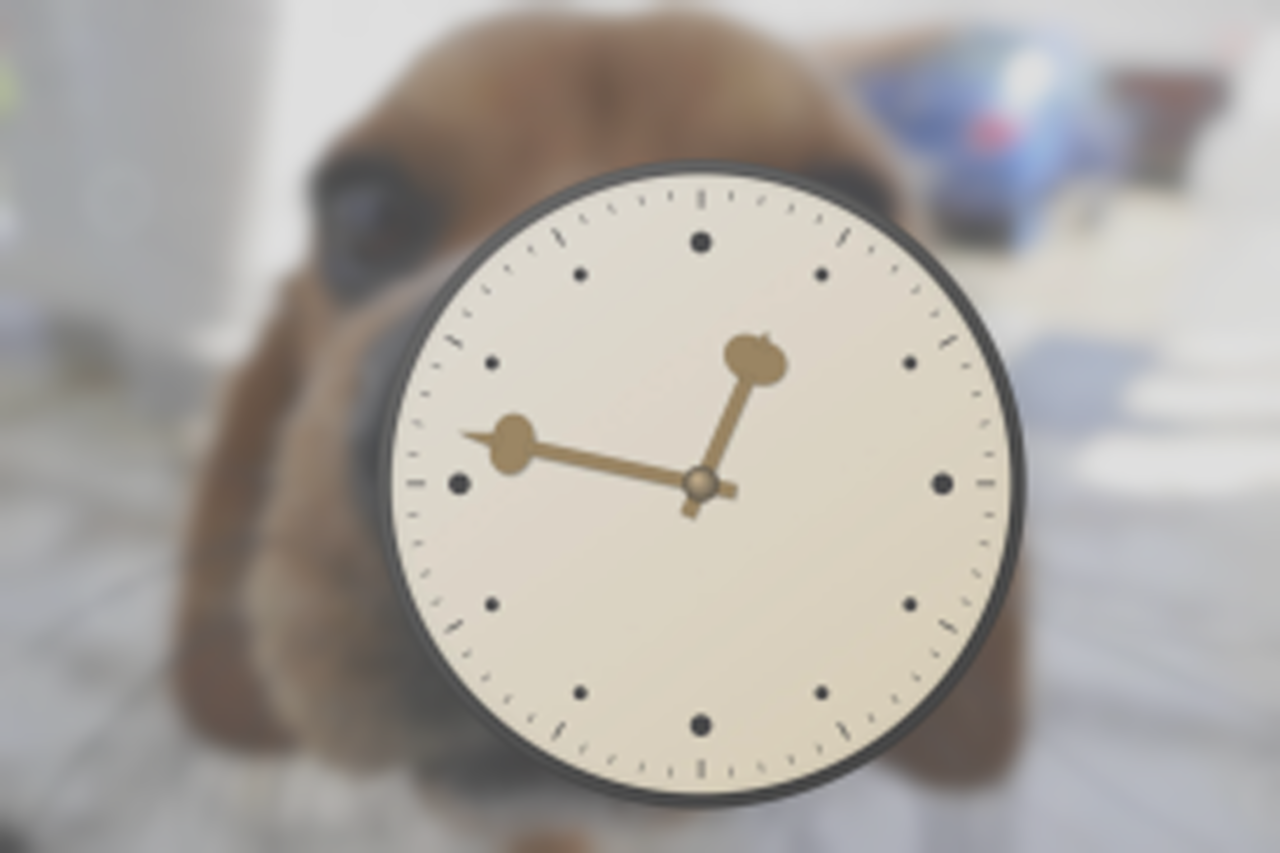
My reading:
{"hour": 12, "minute": 47}
